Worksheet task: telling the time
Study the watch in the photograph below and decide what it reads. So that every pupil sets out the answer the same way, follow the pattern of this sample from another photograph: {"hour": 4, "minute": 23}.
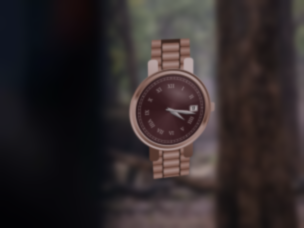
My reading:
{"hour": 4, "minute": 17}
